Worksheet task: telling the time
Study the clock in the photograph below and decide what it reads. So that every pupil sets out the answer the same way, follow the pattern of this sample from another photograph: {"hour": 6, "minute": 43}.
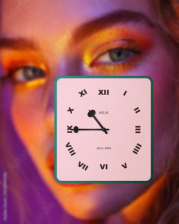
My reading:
{"hour": 10, "minute": 45}
